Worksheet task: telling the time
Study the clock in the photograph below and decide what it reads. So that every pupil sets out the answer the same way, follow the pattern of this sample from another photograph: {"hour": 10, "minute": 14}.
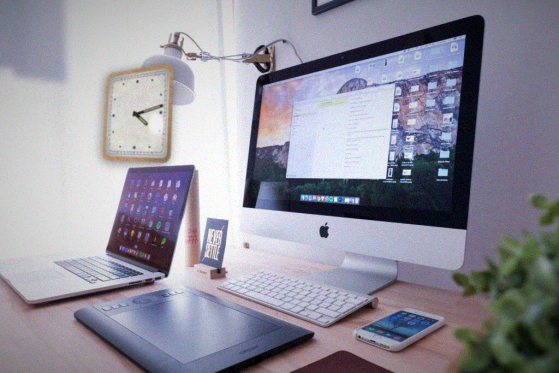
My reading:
{"hour": 4, "minute": 13}
